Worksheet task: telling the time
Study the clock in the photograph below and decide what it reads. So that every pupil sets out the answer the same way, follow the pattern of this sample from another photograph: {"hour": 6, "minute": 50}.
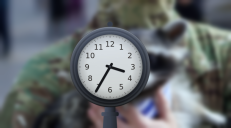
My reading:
{"hour": 3, "minute": 35}
